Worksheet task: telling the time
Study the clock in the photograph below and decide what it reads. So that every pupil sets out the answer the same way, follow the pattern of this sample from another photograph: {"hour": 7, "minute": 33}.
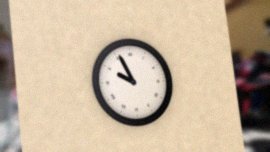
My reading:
{"hour": 9, "minute": 56}
